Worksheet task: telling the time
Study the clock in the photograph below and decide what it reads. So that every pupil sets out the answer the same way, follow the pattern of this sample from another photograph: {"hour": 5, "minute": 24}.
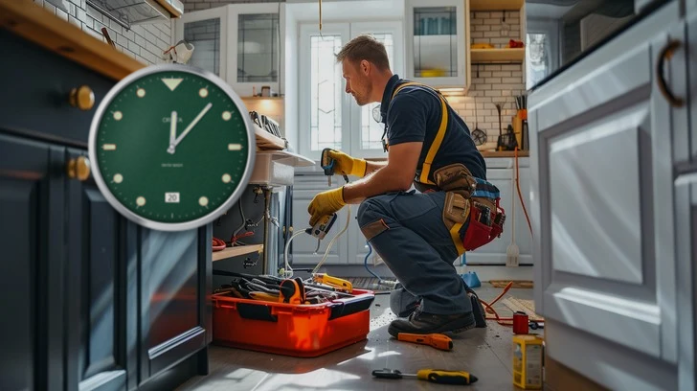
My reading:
{"hour": 12, "minute": 7}
